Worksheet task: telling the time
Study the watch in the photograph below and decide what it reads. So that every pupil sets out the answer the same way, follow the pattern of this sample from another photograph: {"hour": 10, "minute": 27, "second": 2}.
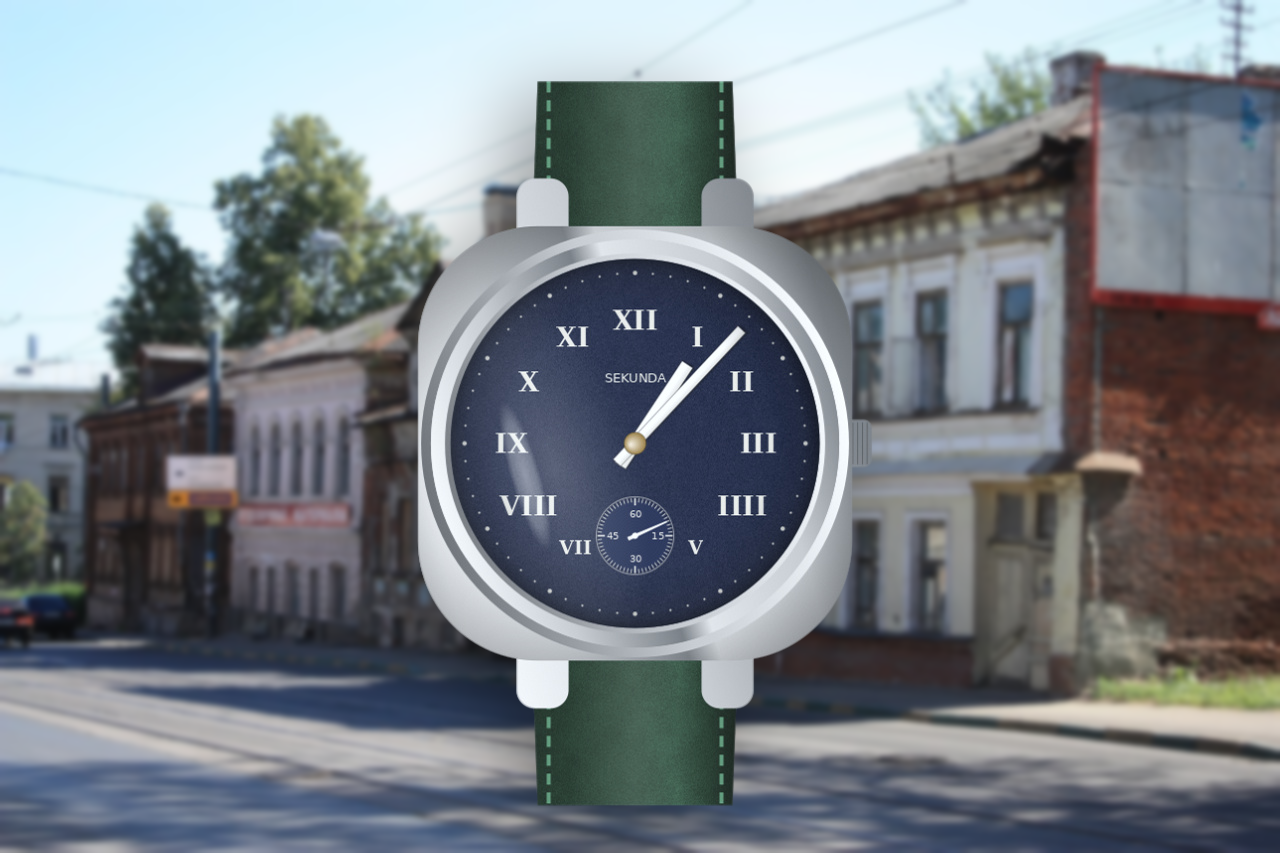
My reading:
{"hour": 1, "minute": 7, "second": 11}
